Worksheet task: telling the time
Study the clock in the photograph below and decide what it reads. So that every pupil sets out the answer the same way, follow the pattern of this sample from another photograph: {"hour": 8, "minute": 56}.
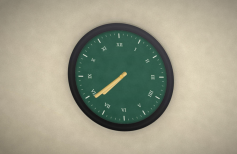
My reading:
{"hour": 7, "minute": 39}
